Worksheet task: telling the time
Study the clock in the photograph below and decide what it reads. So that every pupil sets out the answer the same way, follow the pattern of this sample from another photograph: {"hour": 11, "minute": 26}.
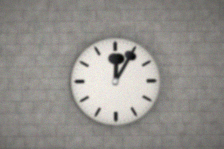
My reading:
{"hour": 12, "minute": 5}
